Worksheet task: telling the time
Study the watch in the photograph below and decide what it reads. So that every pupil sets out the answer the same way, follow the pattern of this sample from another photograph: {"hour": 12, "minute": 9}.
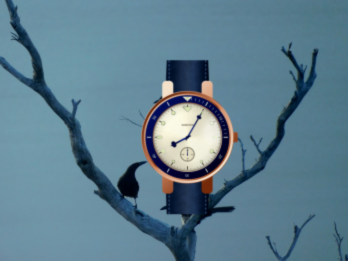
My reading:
{"hour": 8, "minute": 5}
